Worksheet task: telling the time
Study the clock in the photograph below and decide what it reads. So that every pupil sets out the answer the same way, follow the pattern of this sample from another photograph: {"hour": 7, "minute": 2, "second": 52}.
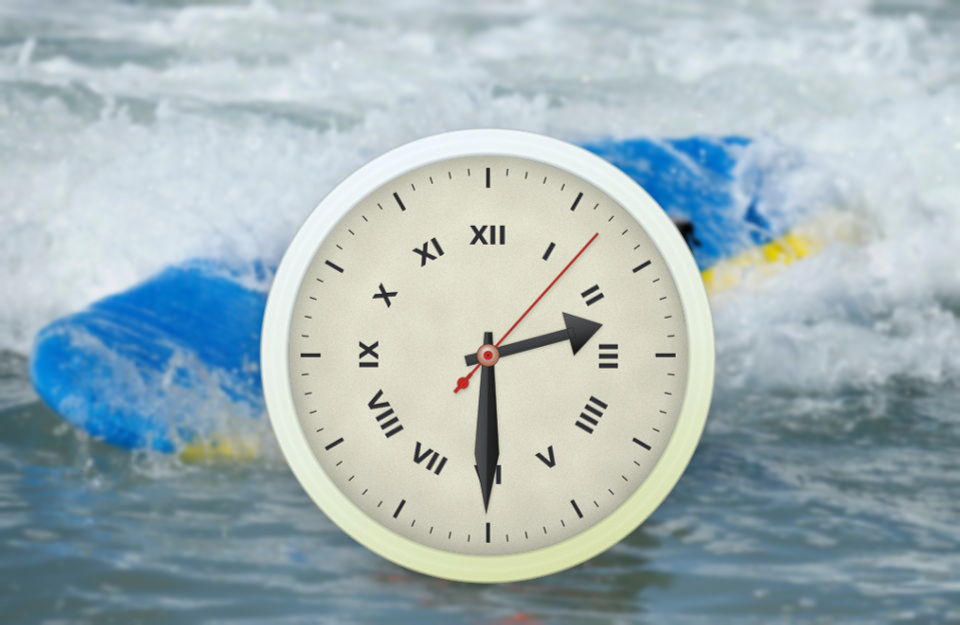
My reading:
{"hour": 2, "minute": 30, "second": 7}
